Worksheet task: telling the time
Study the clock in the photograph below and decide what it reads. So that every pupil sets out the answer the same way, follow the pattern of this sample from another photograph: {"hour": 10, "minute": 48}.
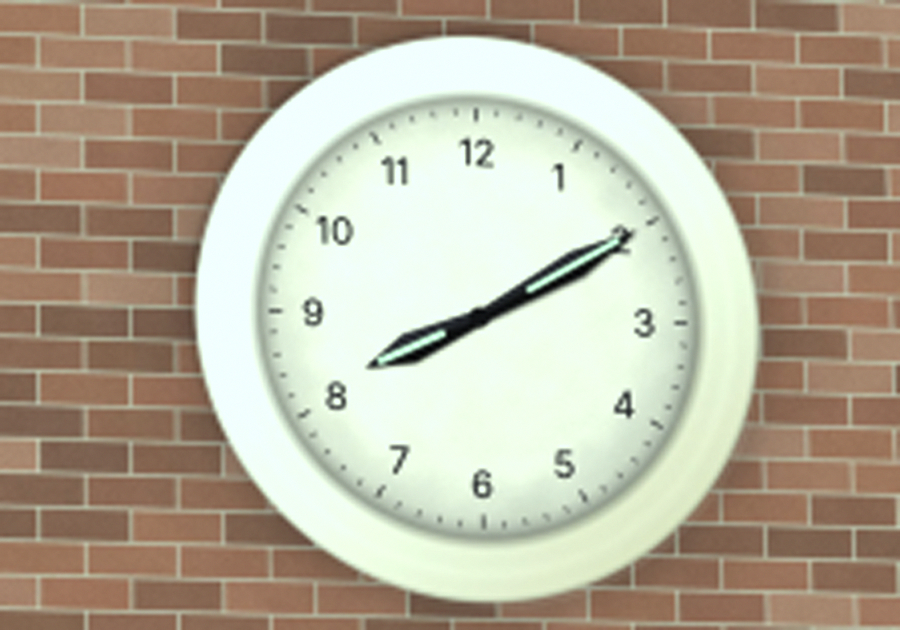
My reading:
{"hour": 8, "minute": 10}
